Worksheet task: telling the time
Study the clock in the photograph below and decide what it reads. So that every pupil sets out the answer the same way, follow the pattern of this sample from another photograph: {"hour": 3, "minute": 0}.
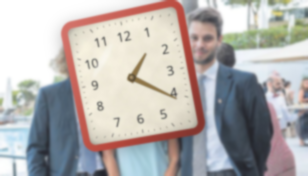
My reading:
{"hour": 1, "minute": 21}
